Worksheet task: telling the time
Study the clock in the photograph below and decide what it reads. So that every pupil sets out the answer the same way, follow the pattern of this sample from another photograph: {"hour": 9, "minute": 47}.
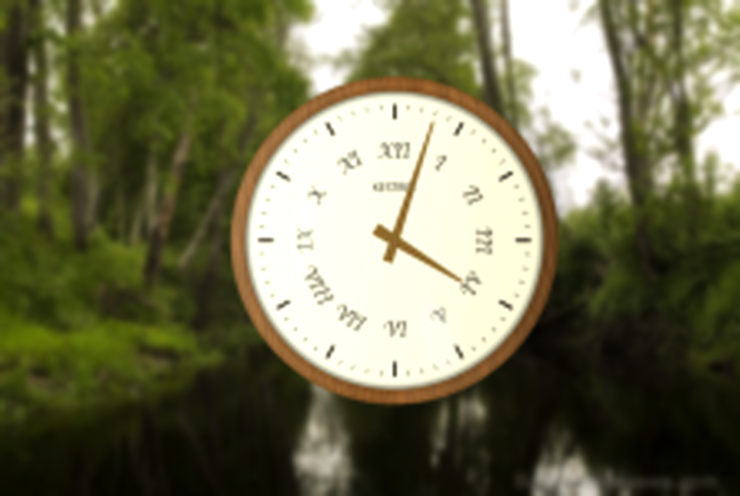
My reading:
{"hour": 4, "minute": 3}
